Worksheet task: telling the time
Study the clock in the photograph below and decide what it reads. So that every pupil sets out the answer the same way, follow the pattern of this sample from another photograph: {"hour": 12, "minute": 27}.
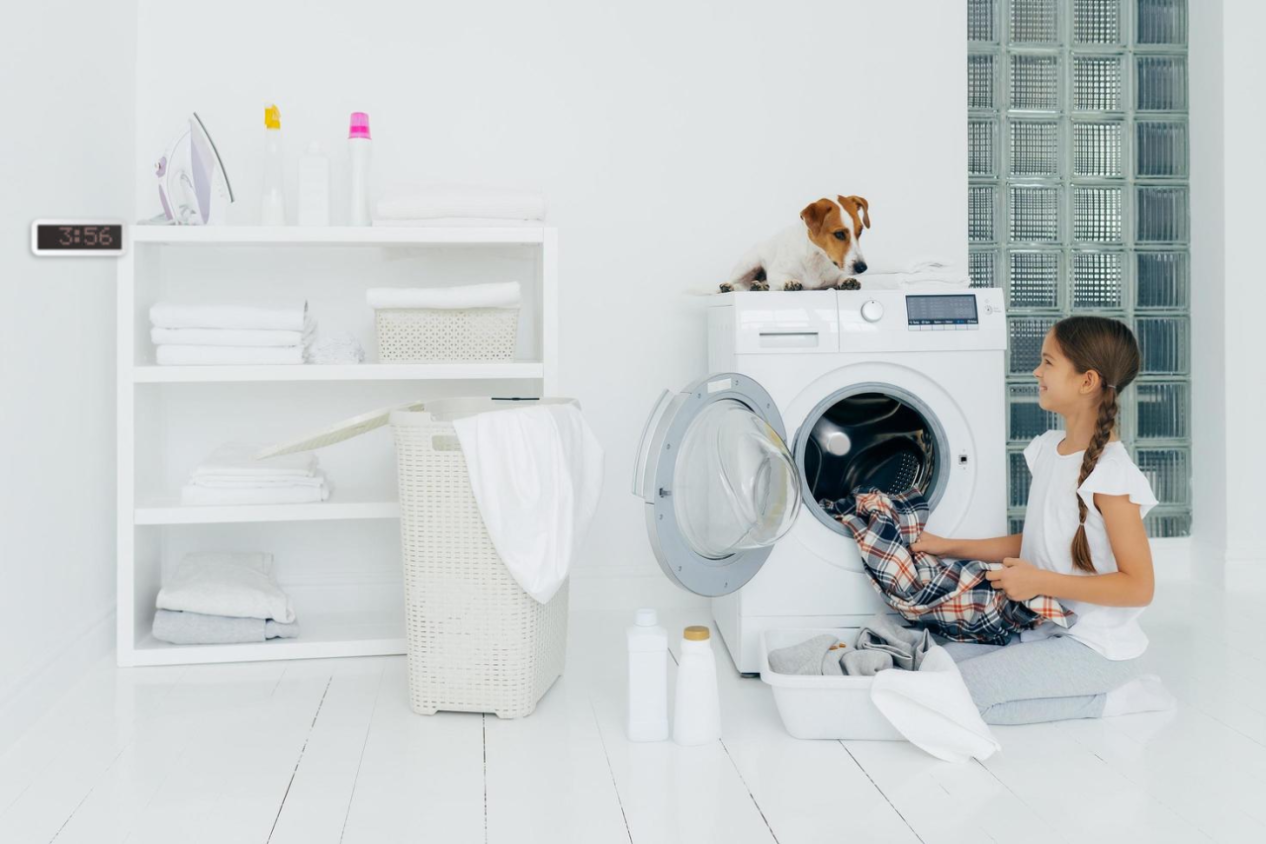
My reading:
{"hour": 3, "minute": 56}
